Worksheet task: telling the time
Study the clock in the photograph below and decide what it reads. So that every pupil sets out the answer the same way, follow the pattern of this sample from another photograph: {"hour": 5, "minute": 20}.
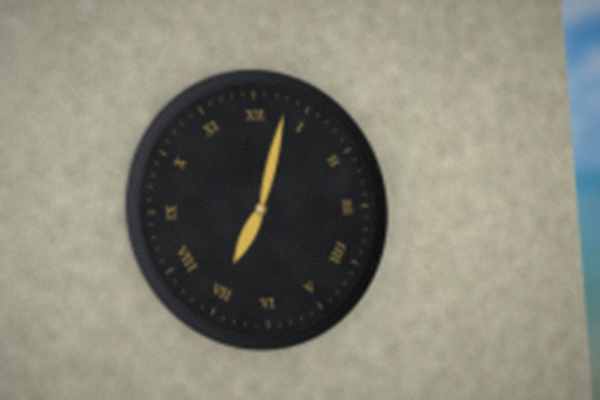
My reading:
{"hour": 7, "minute": 3}
